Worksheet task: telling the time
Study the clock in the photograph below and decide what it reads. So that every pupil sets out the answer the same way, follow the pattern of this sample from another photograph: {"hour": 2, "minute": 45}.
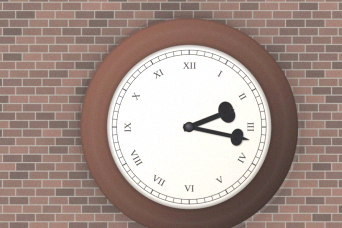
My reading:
{"hour": 2, "minute": 17}
